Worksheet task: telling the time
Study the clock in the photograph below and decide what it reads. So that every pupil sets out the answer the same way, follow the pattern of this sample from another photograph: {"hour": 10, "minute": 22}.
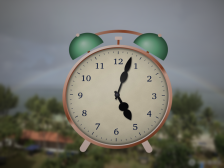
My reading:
{"hour": 5, "minute": 3}
